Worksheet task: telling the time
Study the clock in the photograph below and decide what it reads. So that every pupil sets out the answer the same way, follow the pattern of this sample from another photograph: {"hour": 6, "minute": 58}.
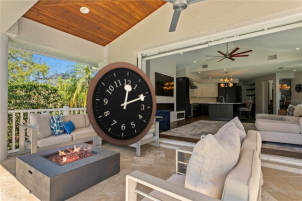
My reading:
{"hour": 12, "minute": 11}
